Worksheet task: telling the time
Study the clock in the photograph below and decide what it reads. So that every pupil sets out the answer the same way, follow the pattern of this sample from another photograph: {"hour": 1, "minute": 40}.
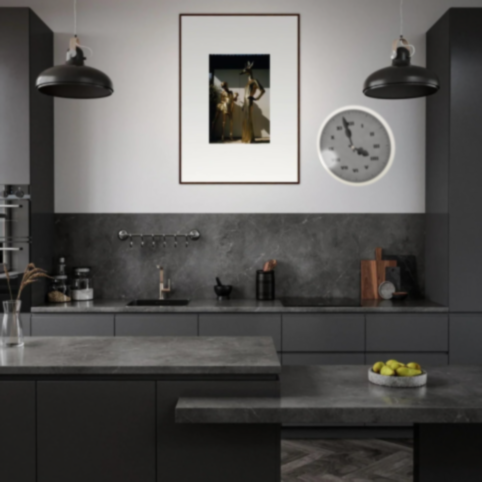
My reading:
{"hour": 3, "minute": 58}
